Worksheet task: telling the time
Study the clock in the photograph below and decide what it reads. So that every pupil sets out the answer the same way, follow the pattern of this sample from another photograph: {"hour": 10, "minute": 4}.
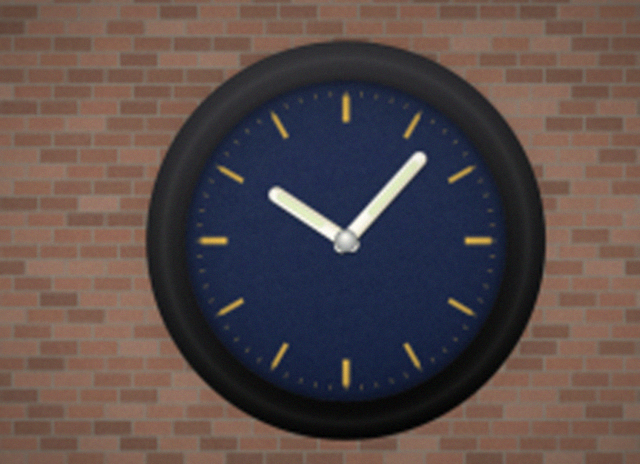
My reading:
{"hour": 10, "minute": 7}
